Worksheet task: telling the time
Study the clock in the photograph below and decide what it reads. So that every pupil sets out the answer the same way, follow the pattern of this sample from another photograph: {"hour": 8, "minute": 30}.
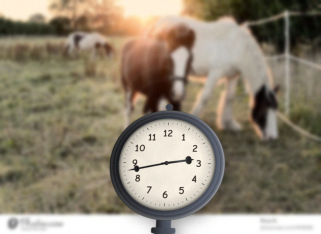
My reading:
{"hour": 2, "minute": 43}
